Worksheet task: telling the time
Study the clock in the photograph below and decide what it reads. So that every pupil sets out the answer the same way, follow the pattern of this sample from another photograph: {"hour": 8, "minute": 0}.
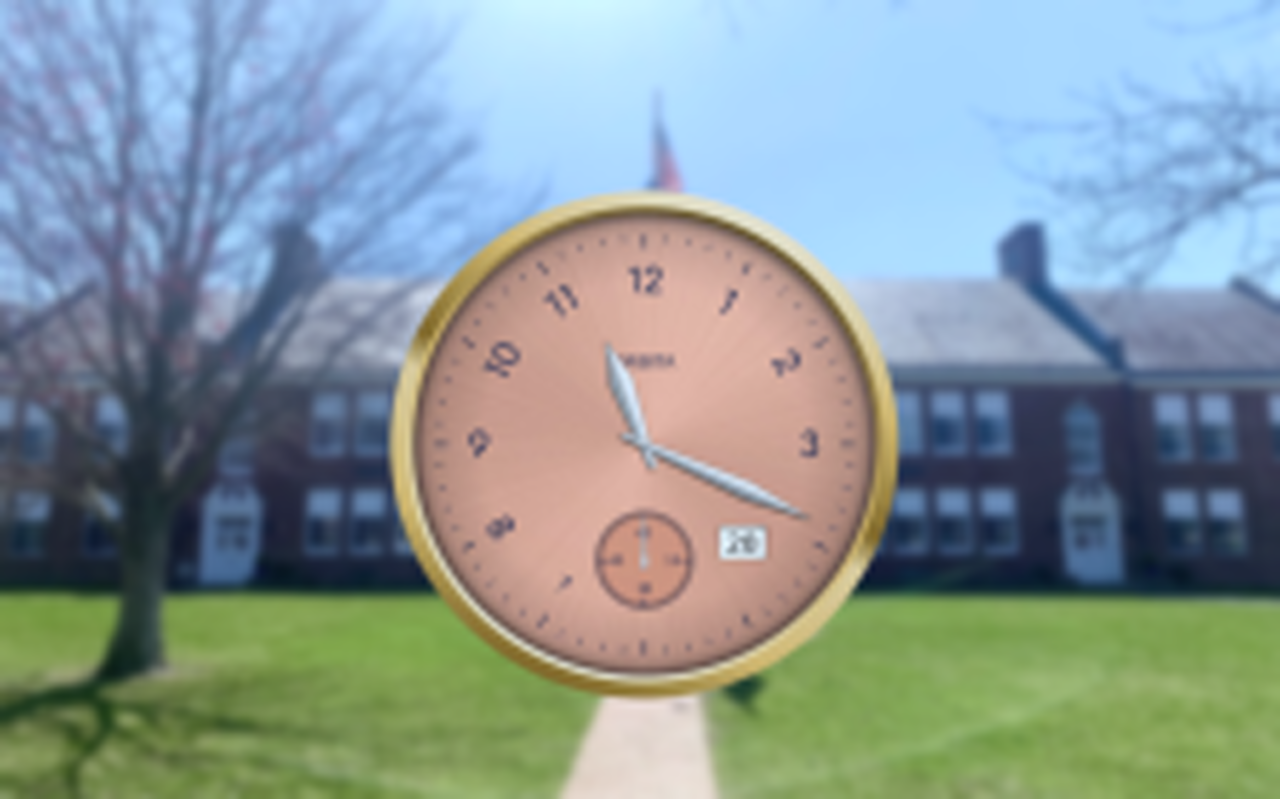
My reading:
{"hour": 11, "minute": 19}
